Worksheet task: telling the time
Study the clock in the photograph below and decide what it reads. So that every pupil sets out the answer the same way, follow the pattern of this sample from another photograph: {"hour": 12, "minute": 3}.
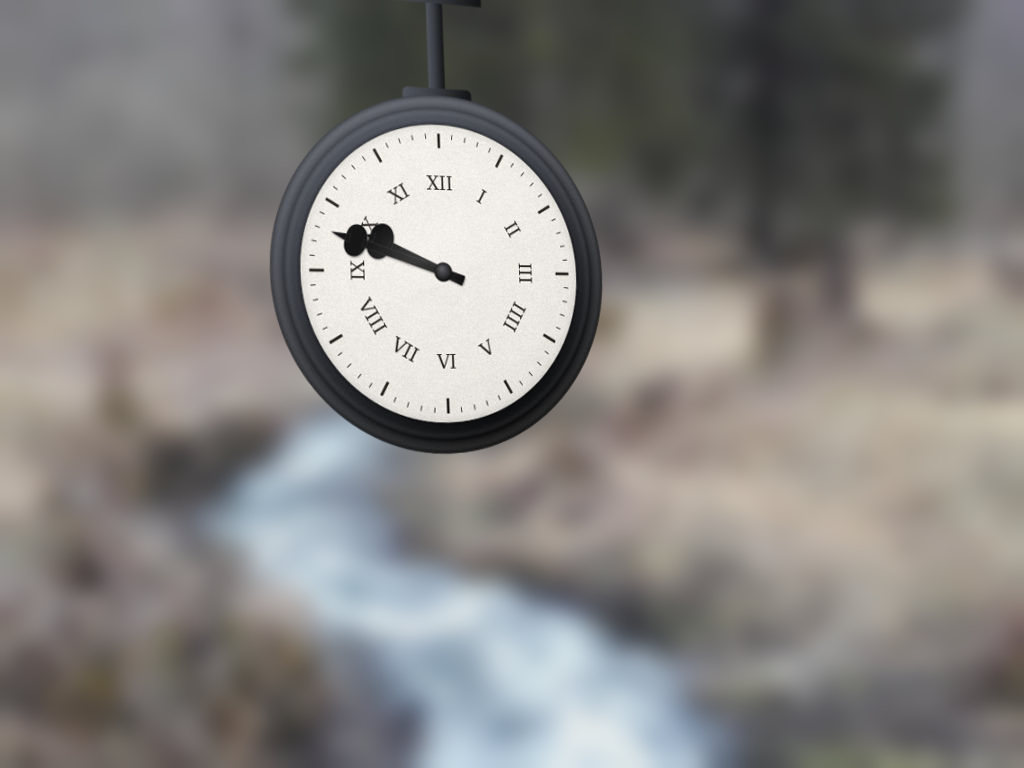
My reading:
{"hour": 9, "minute": 48}
